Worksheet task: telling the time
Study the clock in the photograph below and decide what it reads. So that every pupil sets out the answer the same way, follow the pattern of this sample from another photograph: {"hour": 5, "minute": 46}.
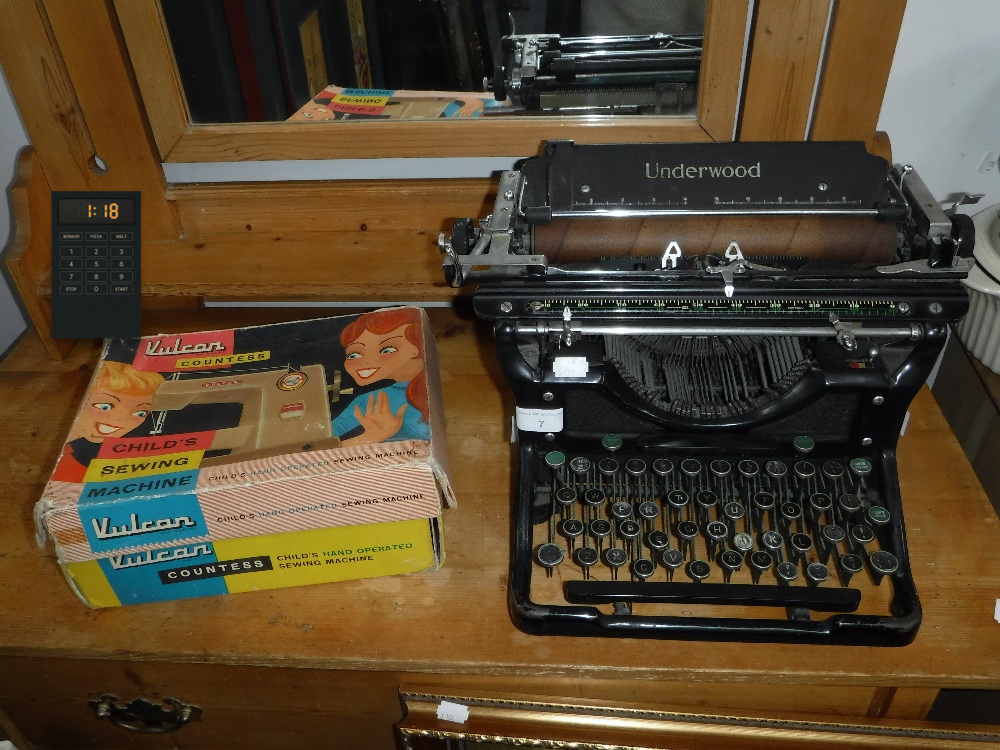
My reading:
{"hour": 1, "minute": 18}
